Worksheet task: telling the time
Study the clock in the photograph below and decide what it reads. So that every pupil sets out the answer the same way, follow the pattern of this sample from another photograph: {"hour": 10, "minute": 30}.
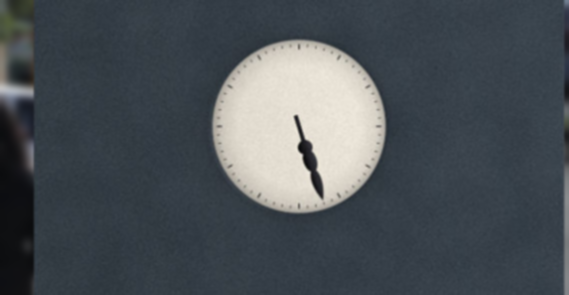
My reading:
{"hour": 5, "minute": 27}
